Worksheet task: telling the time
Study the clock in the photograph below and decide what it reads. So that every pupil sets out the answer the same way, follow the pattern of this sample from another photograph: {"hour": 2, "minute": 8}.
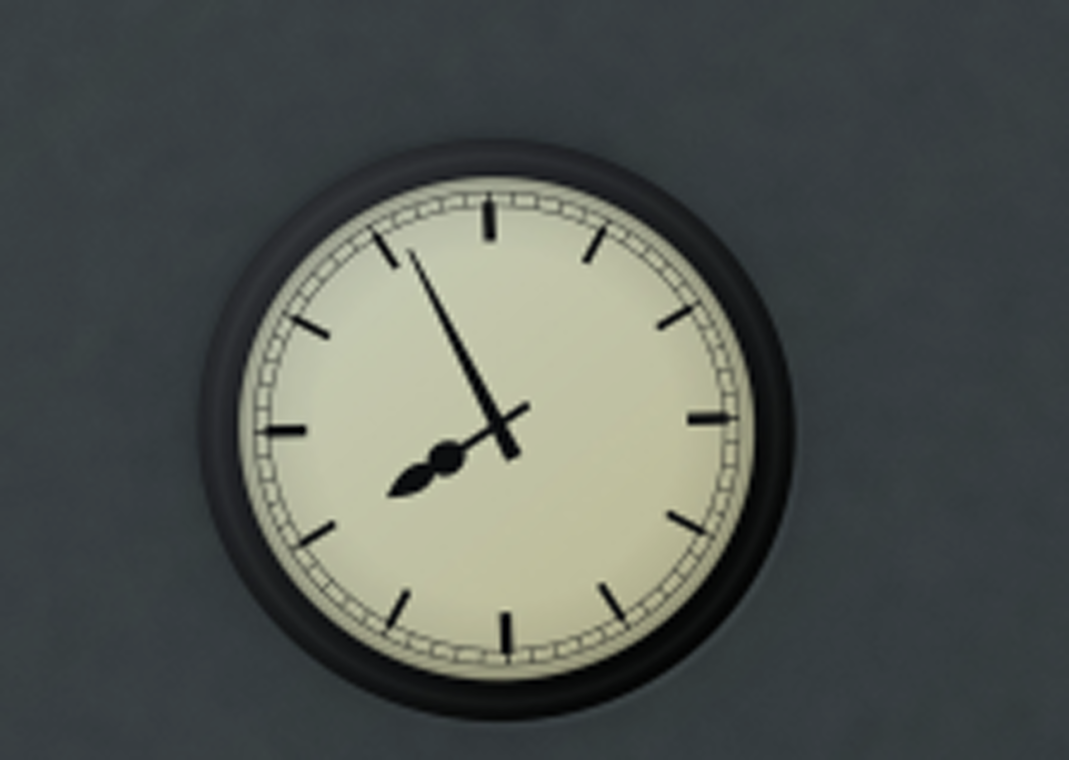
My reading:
{"hour": 7, "minute": 56}
